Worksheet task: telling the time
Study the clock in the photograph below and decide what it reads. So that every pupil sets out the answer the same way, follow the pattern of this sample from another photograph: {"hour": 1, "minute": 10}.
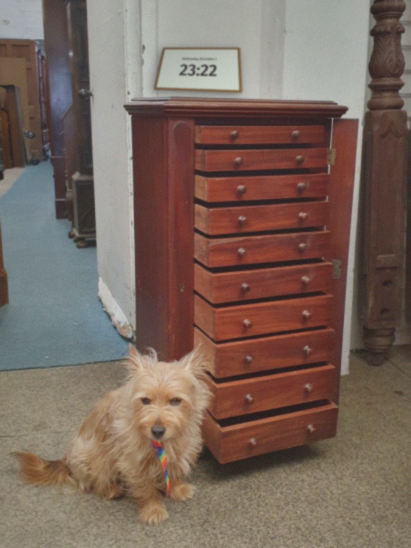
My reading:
{"hour": 23, "minute": 22}
